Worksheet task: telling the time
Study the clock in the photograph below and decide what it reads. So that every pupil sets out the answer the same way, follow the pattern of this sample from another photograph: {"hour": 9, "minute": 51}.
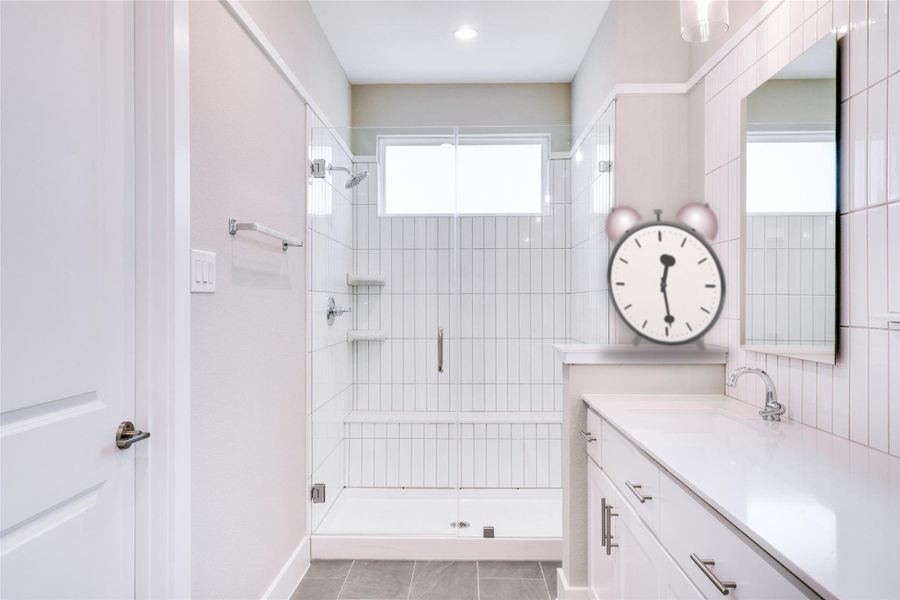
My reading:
{"hour": 12, "minute": 29}
